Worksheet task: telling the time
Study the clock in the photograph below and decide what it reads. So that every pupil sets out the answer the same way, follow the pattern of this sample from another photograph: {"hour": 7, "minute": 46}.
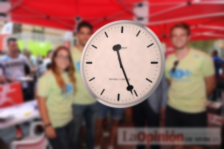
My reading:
{"hour": 11, "minute": 26}
